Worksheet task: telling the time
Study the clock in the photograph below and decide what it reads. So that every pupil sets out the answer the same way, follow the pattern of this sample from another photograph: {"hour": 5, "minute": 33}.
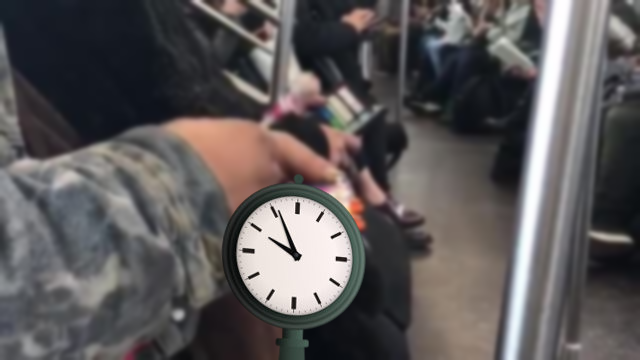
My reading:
{"hour": 9, "minute": 56}
